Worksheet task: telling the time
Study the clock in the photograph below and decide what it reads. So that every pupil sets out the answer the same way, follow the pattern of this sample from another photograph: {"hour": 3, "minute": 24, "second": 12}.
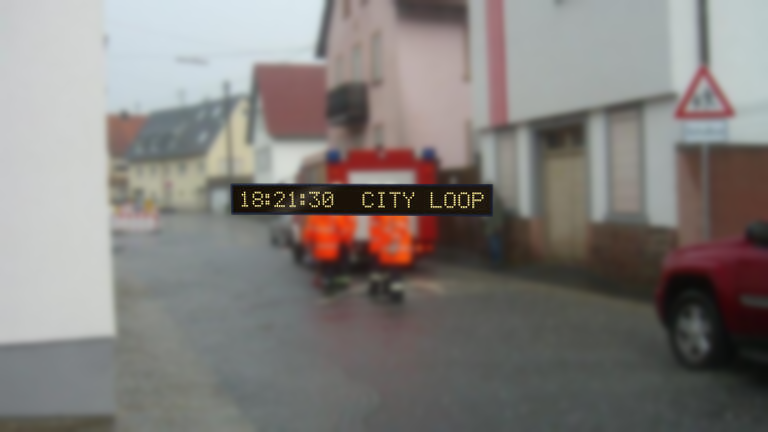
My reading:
{"hour": 18, "minute": 21, "second": 30}
